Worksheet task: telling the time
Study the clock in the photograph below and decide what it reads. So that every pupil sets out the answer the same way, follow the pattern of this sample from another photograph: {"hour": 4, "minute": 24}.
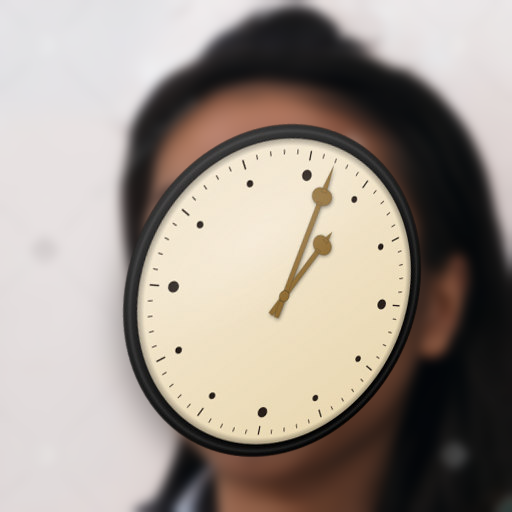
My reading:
{"hour": 1, "minute": 2}
